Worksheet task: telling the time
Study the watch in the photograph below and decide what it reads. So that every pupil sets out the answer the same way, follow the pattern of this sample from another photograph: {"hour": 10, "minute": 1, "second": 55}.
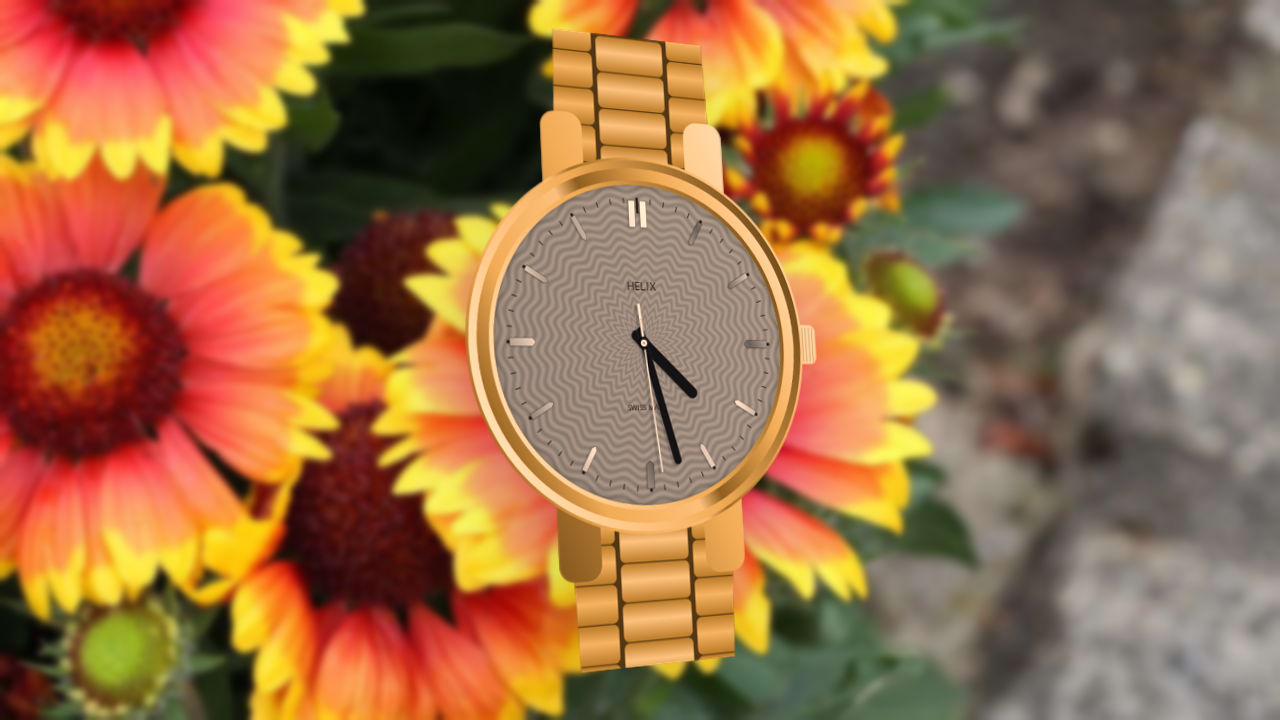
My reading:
{"hour": 4, "minute": 27, "second": 29}
